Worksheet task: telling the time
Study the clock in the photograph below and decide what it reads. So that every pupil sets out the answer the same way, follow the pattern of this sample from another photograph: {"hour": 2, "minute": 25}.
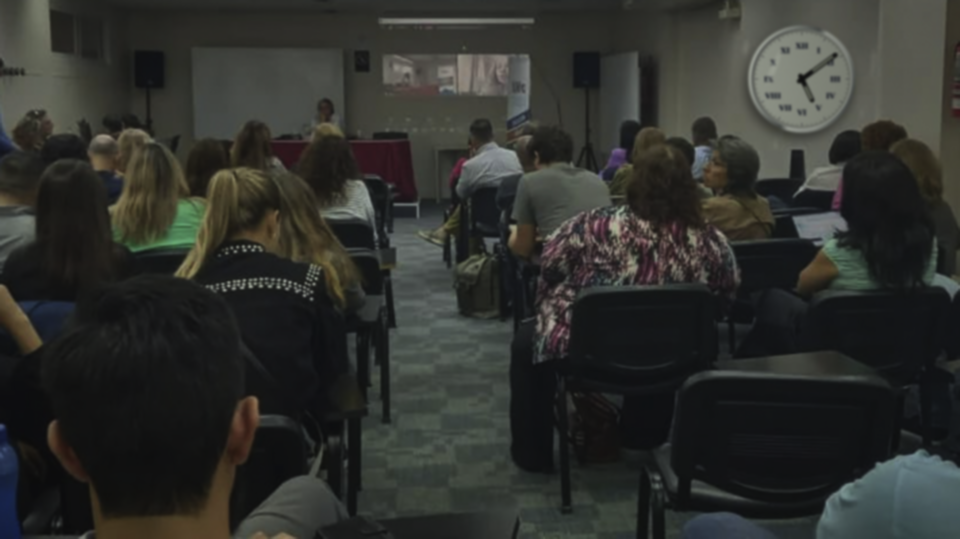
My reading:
{"hour": 5, "minute": 9}
